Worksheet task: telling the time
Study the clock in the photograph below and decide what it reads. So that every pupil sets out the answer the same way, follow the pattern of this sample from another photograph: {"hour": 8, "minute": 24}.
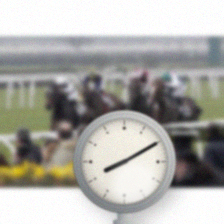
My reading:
{"hour": 8, "minute": 10}
